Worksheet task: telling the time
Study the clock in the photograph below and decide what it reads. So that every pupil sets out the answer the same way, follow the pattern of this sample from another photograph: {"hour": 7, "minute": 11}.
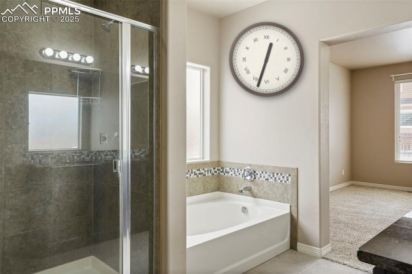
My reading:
{"hour": 12, "minute": 33}
